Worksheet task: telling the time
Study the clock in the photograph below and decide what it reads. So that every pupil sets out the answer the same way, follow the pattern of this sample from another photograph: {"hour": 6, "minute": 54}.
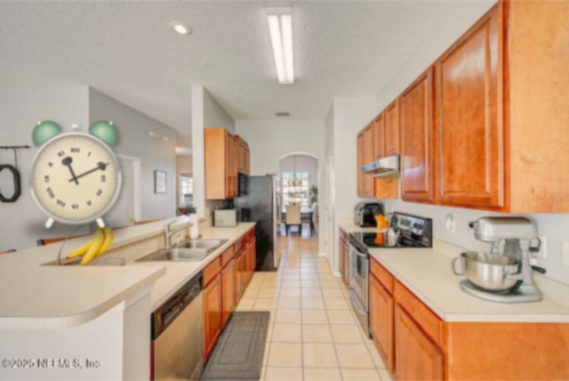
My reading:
{"hour": 11, "minute": 11}
